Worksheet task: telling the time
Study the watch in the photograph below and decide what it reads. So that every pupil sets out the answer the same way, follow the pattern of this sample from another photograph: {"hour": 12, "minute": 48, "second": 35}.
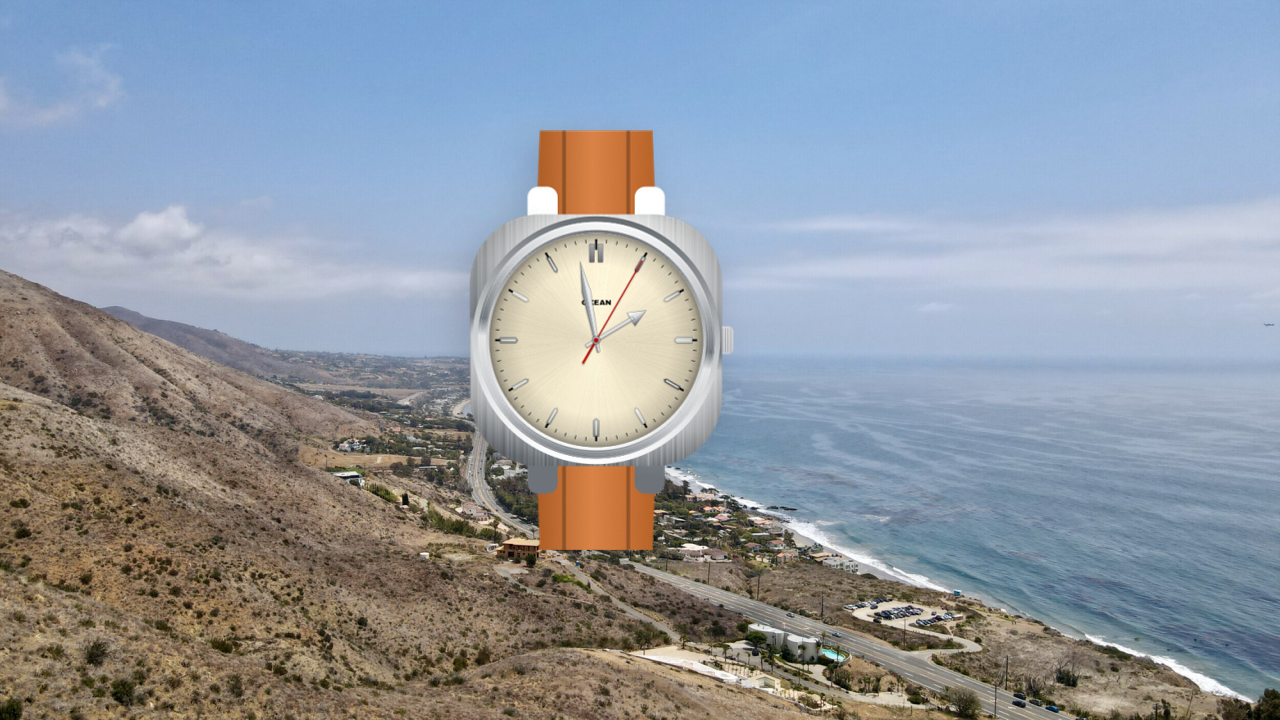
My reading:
{"hour": 1, "minute": 58, "second": 5}
